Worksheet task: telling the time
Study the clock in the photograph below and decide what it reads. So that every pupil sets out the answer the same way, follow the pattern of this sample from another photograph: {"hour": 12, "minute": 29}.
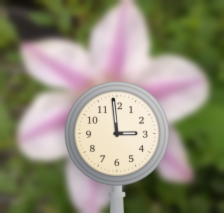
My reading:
{"hour": 2, "minute": 59}
